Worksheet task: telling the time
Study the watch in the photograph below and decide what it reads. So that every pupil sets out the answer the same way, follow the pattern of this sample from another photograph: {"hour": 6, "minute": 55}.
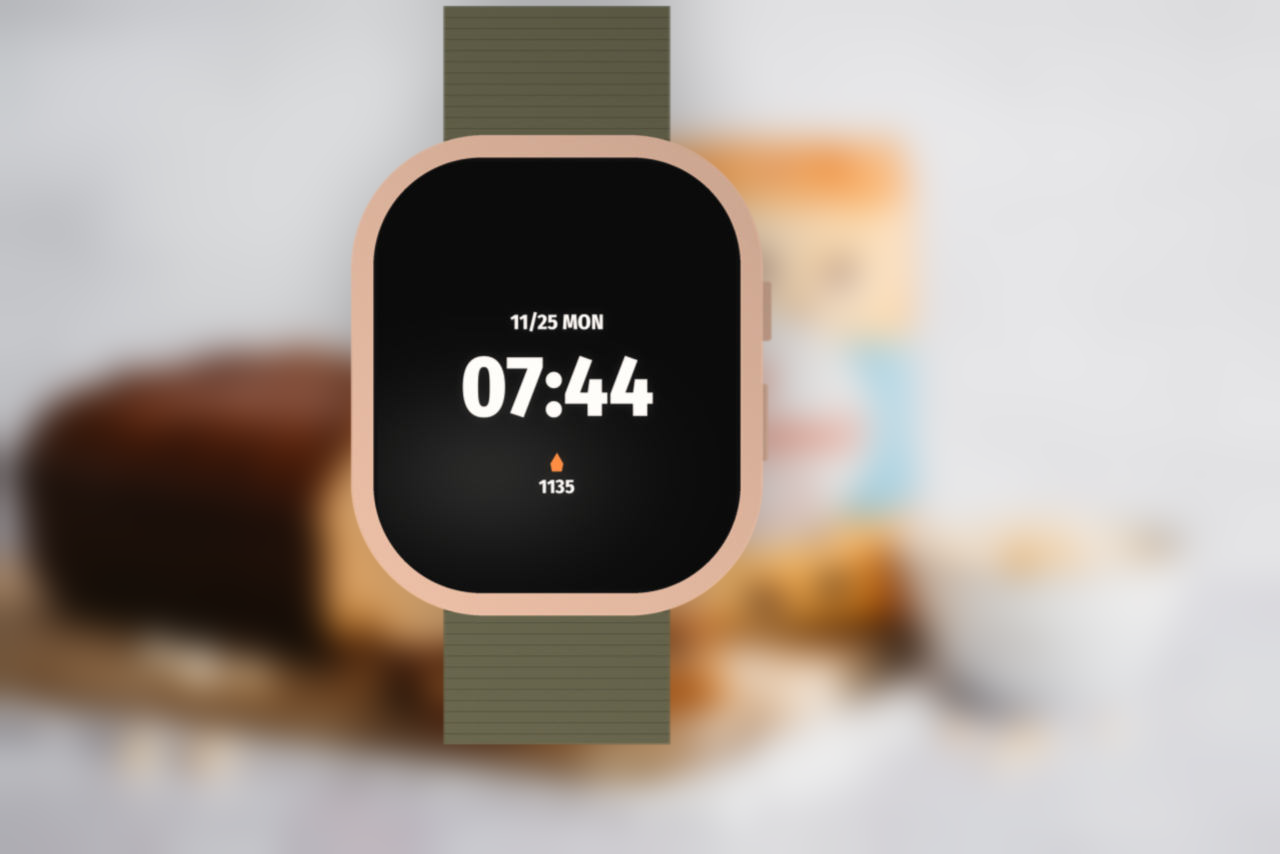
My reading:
{"hour": 7, "minute": 44}
